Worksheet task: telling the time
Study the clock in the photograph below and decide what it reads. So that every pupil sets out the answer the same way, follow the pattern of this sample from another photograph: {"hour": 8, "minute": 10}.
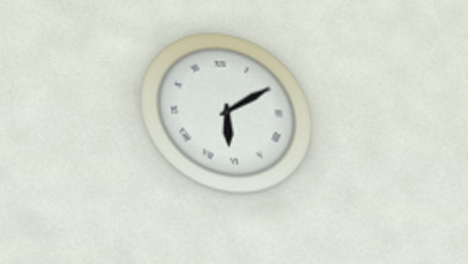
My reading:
{"hour": 6, "minute": 10}
